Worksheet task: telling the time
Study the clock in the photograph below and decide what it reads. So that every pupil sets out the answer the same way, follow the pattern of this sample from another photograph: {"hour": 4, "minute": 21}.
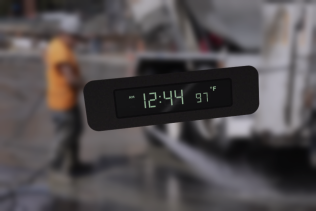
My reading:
{"hour": 12, "minute": 44}
